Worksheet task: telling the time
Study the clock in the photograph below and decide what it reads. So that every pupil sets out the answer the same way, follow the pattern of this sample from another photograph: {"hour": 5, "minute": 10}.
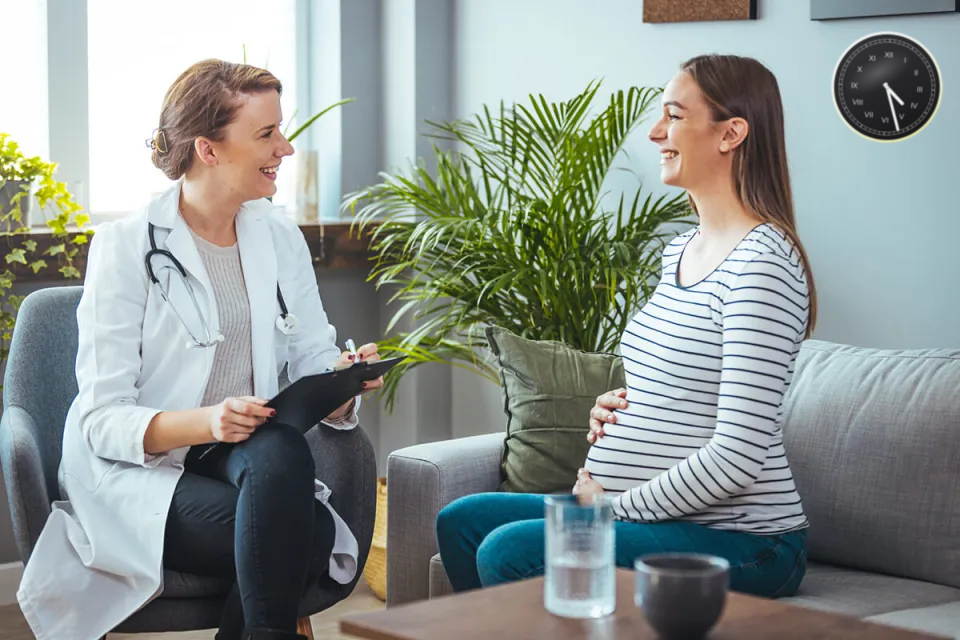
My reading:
{"hour": 4, "minute": 27}
